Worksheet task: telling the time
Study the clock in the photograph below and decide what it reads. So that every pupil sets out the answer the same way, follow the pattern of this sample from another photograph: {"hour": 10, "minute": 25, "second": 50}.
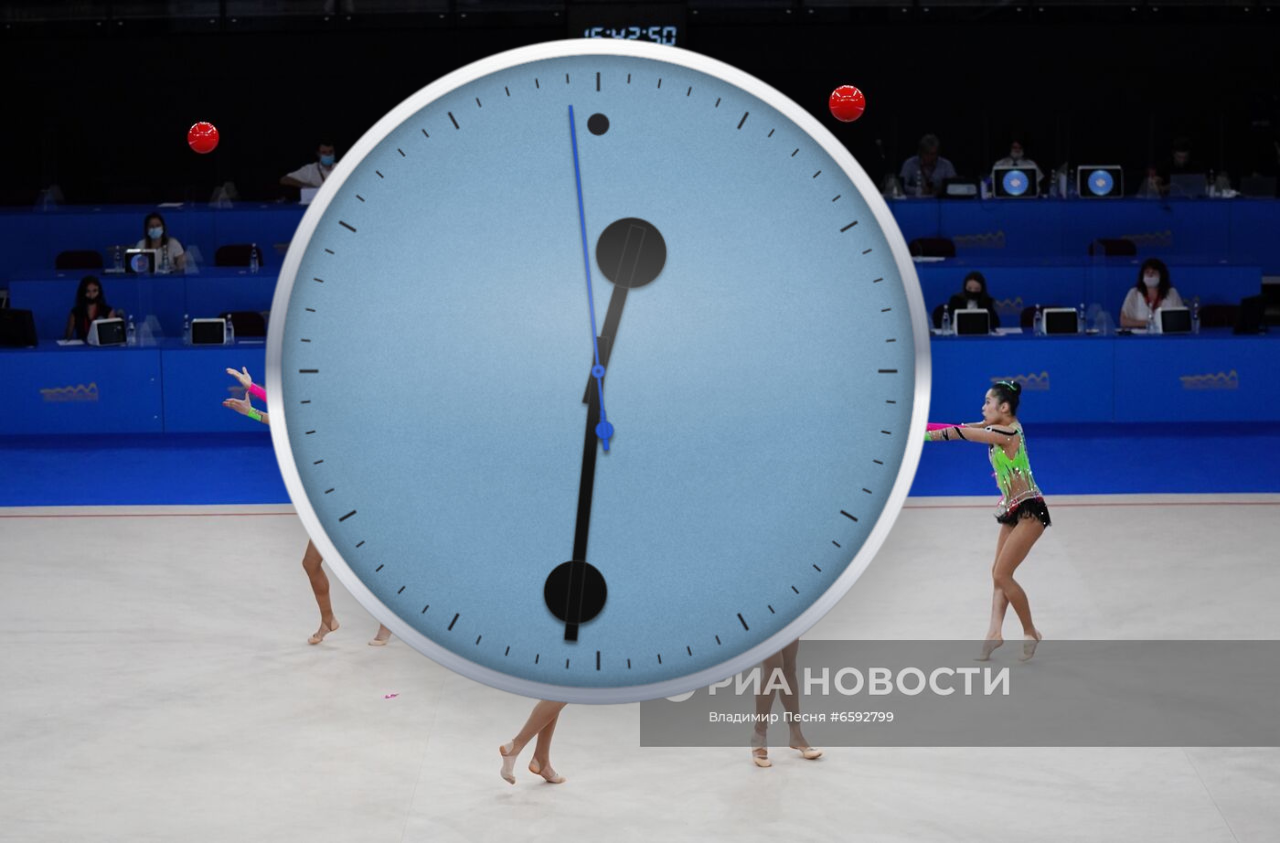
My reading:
{"hour": 12, "minute": 30, "second": 59}
